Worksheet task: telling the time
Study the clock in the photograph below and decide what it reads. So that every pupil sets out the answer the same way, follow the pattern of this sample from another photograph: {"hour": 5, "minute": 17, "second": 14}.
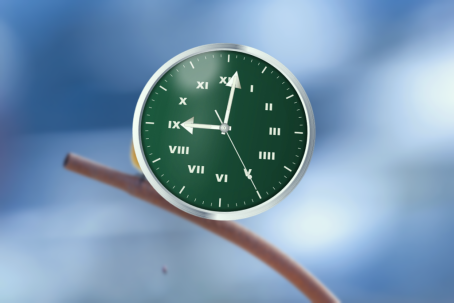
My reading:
{"hour": 9, "minute": 1, "second": 25}
